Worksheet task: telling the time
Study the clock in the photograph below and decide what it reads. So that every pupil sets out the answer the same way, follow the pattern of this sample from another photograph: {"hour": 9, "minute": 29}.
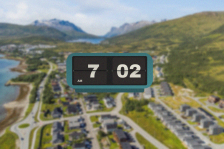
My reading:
{"hour": 7, "minute": 2}
